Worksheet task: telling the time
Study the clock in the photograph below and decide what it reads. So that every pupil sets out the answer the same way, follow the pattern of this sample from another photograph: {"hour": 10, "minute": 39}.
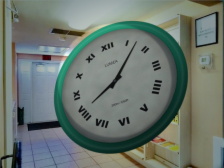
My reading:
{"hour": 8, "minute": 7}
